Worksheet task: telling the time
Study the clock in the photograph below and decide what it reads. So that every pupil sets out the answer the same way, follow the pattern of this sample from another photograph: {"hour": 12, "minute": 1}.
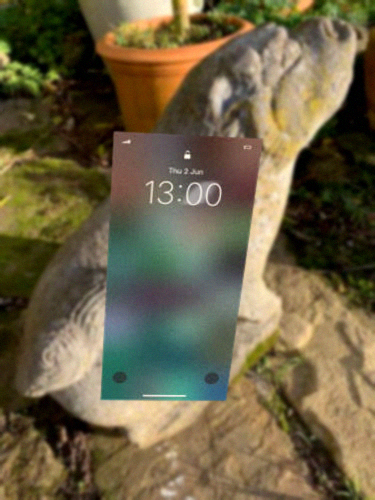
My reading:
{"hour": 13, "minute": 0}
